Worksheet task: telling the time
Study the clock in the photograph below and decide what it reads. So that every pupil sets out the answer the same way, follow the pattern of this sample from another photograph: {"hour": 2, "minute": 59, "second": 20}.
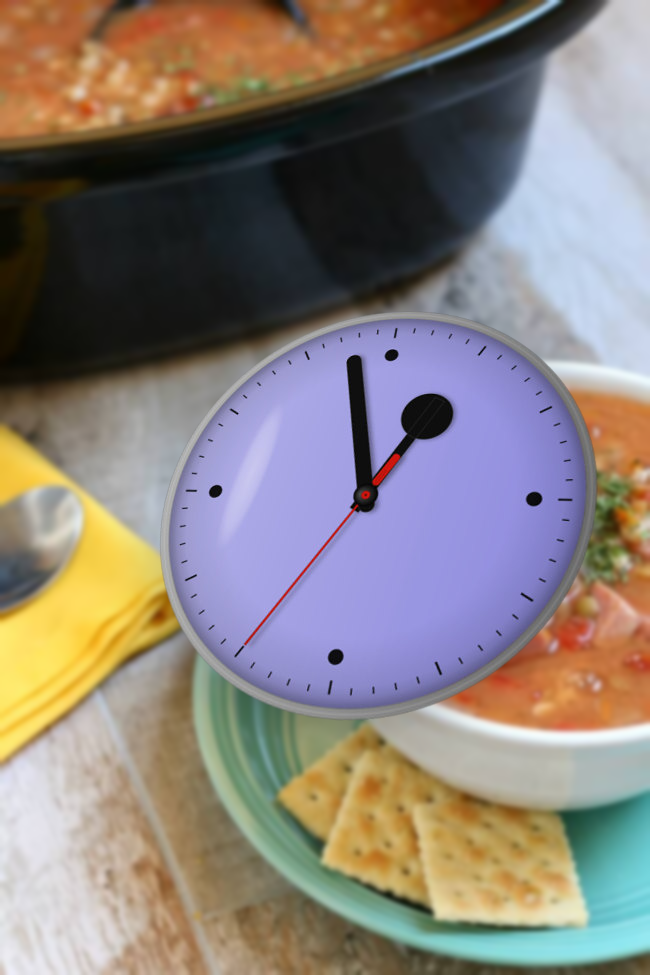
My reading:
{"hour": 12, "minute": 57, "second": 35}
